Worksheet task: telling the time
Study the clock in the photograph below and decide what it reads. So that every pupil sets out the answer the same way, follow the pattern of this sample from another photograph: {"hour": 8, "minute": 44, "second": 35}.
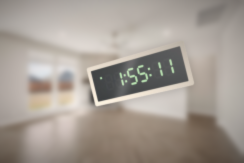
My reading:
{"hour": 1, "minute": 55, "second": 11}
